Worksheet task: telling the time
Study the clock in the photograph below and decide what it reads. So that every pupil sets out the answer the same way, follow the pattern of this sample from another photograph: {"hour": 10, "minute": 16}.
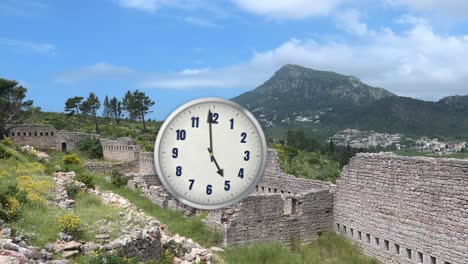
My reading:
{"hour": 4, "minute": 59}
